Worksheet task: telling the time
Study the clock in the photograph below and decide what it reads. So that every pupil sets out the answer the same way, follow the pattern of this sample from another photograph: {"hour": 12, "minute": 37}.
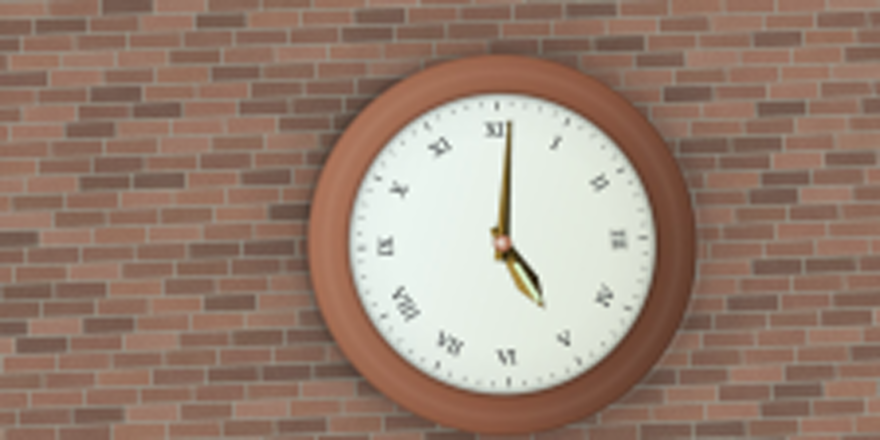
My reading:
{"hour": 5, "minute": 1}
